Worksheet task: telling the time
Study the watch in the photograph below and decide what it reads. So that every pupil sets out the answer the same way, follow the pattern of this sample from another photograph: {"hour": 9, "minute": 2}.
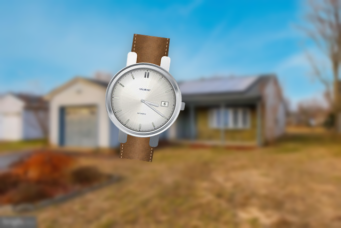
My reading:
{"hour": 3, "minute": 20}
